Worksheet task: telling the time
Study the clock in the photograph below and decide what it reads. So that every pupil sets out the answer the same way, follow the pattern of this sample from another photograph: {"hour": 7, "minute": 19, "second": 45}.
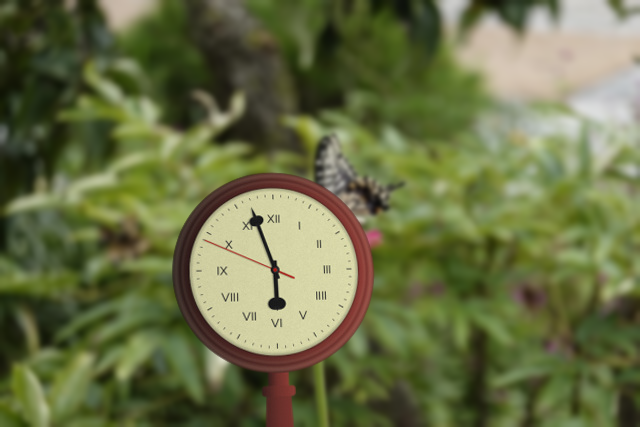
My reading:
{"hour": 5, "minute": 56, "second": 49}
